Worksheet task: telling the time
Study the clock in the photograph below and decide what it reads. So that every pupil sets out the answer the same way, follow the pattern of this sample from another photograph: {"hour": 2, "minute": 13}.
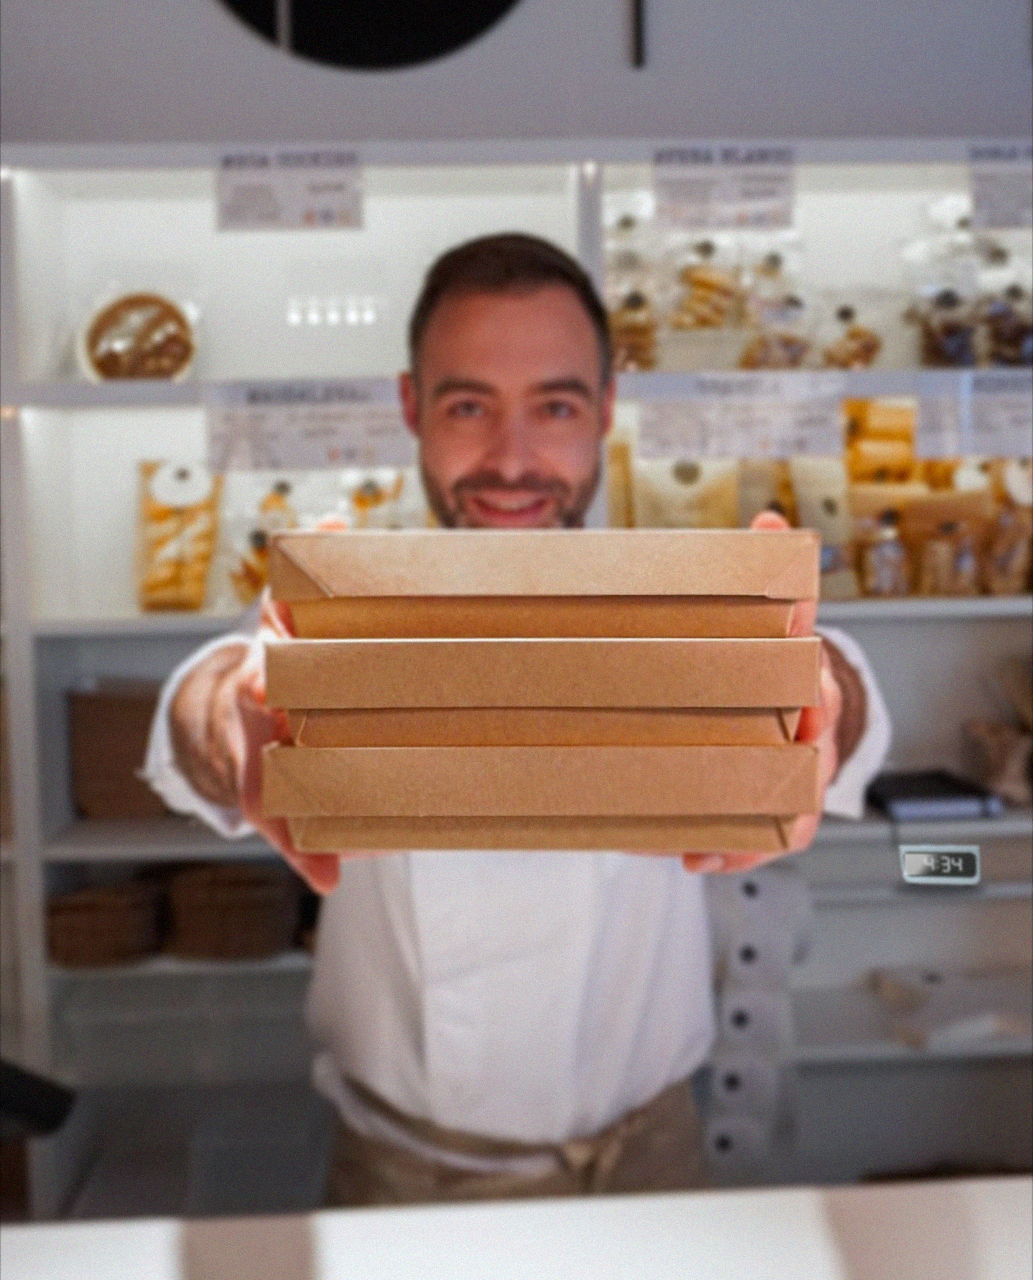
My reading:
{"hour": 4, "minute": 34}
